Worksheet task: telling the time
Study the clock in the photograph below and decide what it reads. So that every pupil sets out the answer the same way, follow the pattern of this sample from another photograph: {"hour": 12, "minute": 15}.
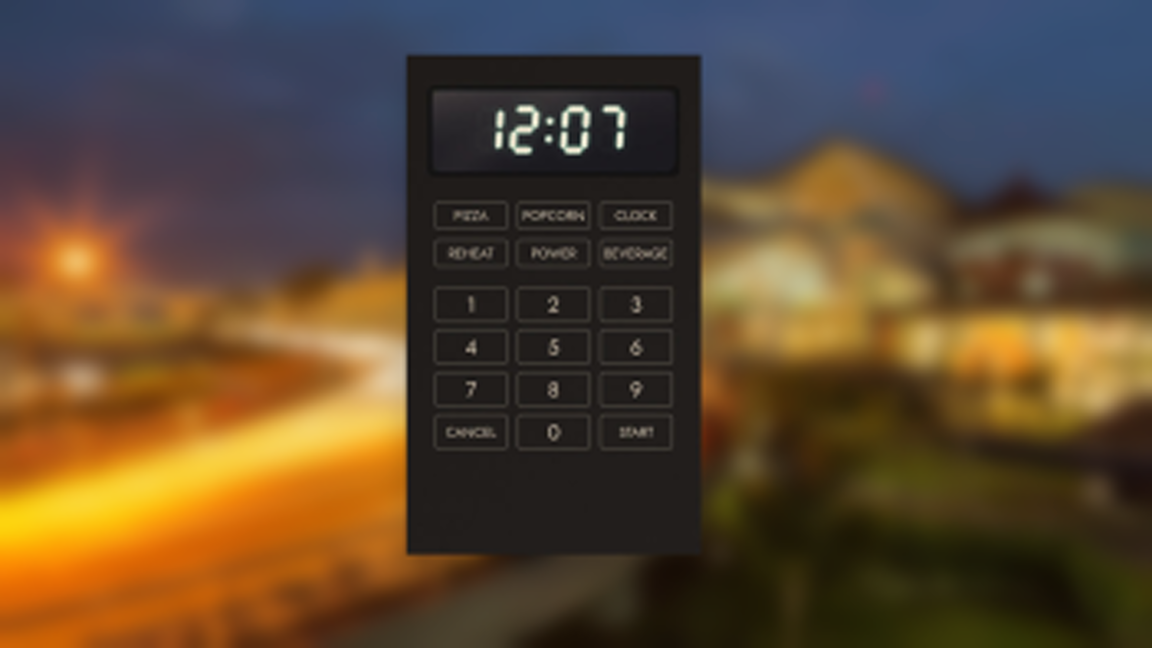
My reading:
{"hour": 12, "minute": 7}
